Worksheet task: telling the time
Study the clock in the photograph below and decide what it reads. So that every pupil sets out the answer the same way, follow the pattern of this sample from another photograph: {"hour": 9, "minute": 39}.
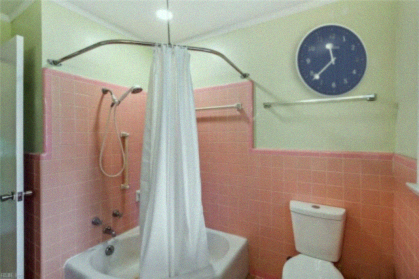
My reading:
{"hour": 11, "minute": 38}
